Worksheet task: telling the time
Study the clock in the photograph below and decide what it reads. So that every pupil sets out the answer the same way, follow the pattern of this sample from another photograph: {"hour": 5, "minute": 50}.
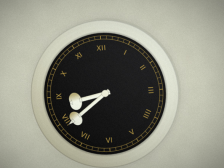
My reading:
{"hour": 8, "minute": 39}
